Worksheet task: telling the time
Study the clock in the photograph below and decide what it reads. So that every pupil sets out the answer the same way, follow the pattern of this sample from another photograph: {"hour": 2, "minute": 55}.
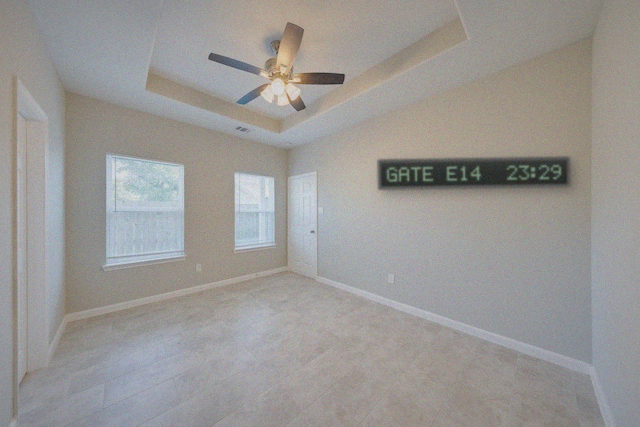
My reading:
{"hour": 23, "minute": 29}
